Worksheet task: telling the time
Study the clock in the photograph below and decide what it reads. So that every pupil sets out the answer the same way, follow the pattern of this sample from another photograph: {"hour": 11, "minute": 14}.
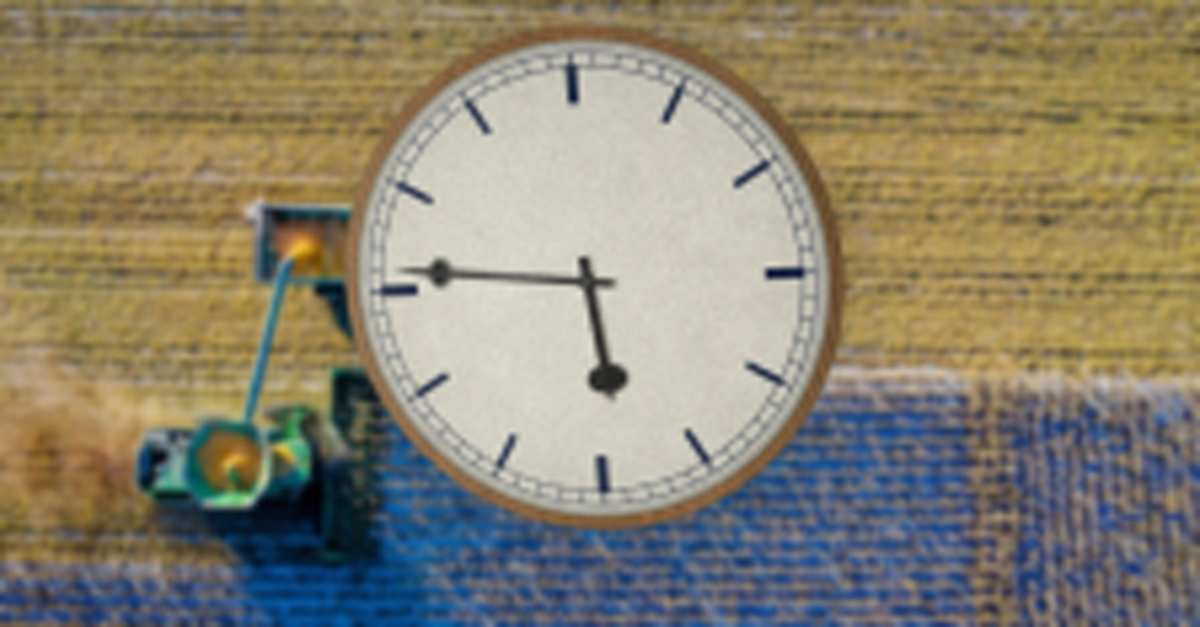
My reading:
{"hour": 5, "minute": 46}
